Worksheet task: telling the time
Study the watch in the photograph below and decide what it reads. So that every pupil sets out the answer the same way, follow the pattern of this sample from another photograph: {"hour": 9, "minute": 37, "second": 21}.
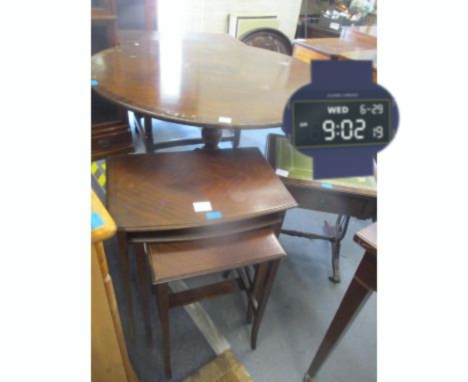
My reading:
{"hour": 9, "minute": 2, "second": 19}
